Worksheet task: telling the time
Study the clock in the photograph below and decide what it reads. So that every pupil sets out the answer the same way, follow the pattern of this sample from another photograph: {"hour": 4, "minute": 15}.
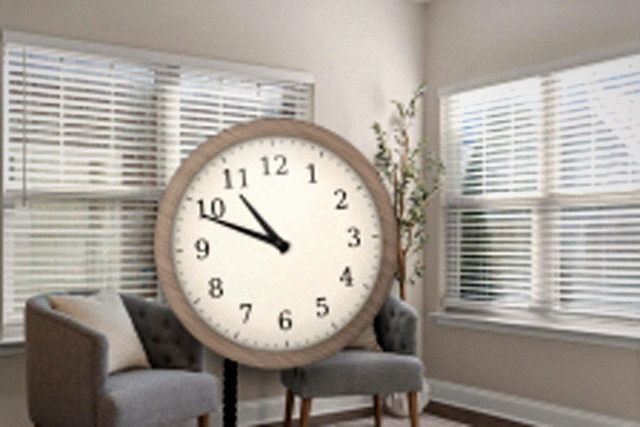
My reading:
{"hour": 10, "minute": 49}
